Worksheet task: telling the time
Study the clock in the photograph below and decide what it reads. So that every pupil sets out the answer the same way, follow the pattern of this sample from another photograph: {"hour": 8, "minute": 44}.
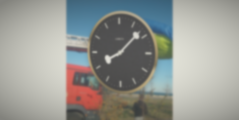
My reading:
{"hour": 8, "minute": 8}
